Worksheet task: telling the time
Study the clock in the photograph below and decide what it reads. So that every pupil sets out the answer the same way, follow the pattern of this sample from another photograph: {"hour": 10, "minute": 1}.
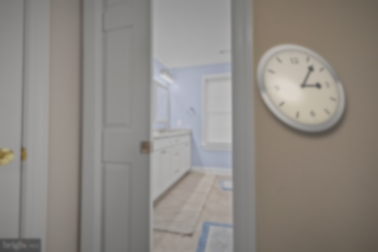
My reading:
{"hour": 3, "minute": 7}
